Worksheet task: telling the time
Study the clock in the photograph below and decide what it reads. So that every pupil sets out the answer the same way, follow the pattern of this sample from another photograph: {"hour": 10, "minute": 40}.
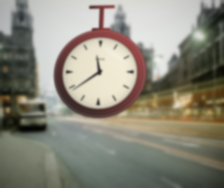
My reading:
{"hour": 11, "minute": 39}
